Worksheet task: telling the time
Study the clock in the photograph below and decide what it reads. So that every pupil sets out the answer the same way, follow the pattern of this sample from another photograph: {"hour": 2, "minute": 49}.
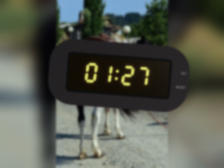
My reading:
{"hour": 1, "minute": 27}
